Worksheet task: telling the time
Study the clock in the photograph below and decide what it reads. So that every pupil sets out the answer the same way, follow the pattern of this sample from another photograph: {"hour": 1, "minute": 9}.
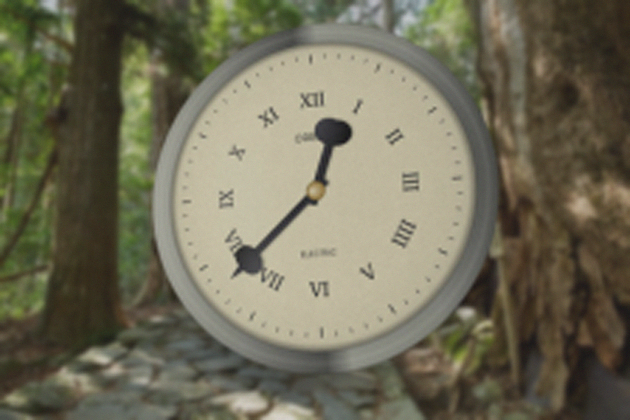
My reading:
{"hour": 12, "minute": 38}
